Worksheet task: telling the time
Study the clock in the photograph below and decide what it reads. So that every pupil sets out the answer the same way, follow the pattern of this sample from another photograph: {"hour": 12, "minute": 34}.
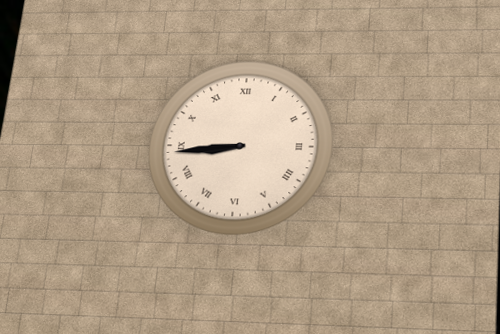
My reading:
{"hour": 8, "minute": 44}
